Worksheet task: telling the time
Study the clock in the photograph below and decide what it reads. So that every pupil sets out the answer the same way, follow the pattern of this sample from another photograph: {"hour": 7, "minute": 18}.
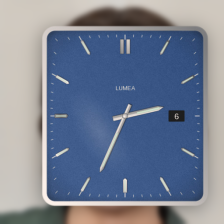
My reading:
{"hour": 2, "minute": 34}
